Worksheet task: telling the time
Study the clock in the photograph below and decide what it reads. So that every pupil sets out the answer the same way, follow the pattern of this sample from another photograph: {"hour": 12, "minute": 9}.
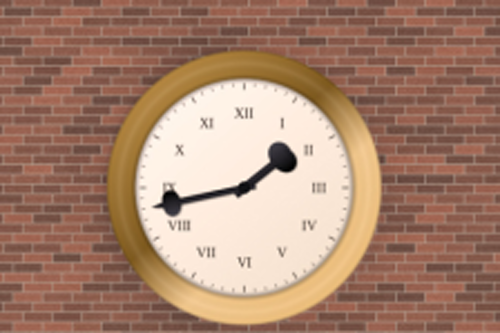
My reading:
{"hour": 1, "minute": 43}
